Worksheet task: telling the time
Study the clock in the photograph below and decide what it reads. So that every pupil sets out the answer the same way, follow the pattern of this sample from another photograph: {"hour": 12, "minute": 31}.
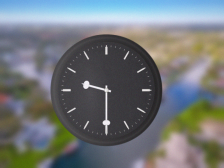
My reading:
{"hour": 9, "minute": 30}
